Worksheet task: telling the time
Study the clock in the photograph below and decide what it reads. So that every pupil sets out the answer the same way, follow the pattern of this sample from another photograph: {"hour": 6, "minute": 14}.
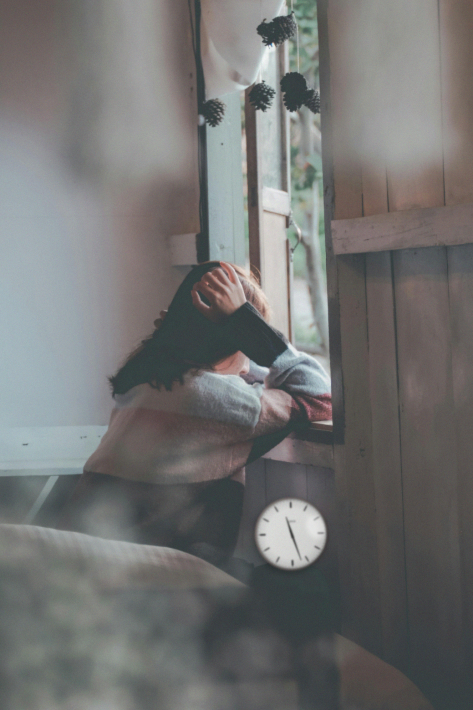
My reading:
{"hour": 11, "minute": 27}
